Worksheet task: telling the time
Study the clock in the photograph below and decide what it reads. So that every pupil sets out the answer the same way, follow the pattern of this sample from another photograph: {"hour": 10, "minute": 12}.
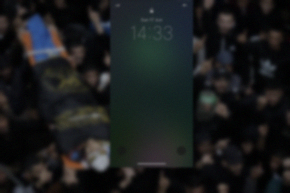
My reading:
{"hour": 14, "minute": 33}
